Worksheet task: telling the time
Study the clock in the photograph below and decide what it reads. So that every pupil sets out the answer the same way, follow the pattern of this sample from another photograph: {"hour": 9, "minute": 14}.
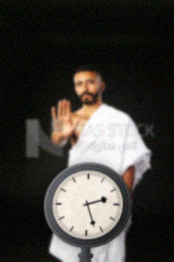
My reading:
{"hour": 2, "minute": 27}
